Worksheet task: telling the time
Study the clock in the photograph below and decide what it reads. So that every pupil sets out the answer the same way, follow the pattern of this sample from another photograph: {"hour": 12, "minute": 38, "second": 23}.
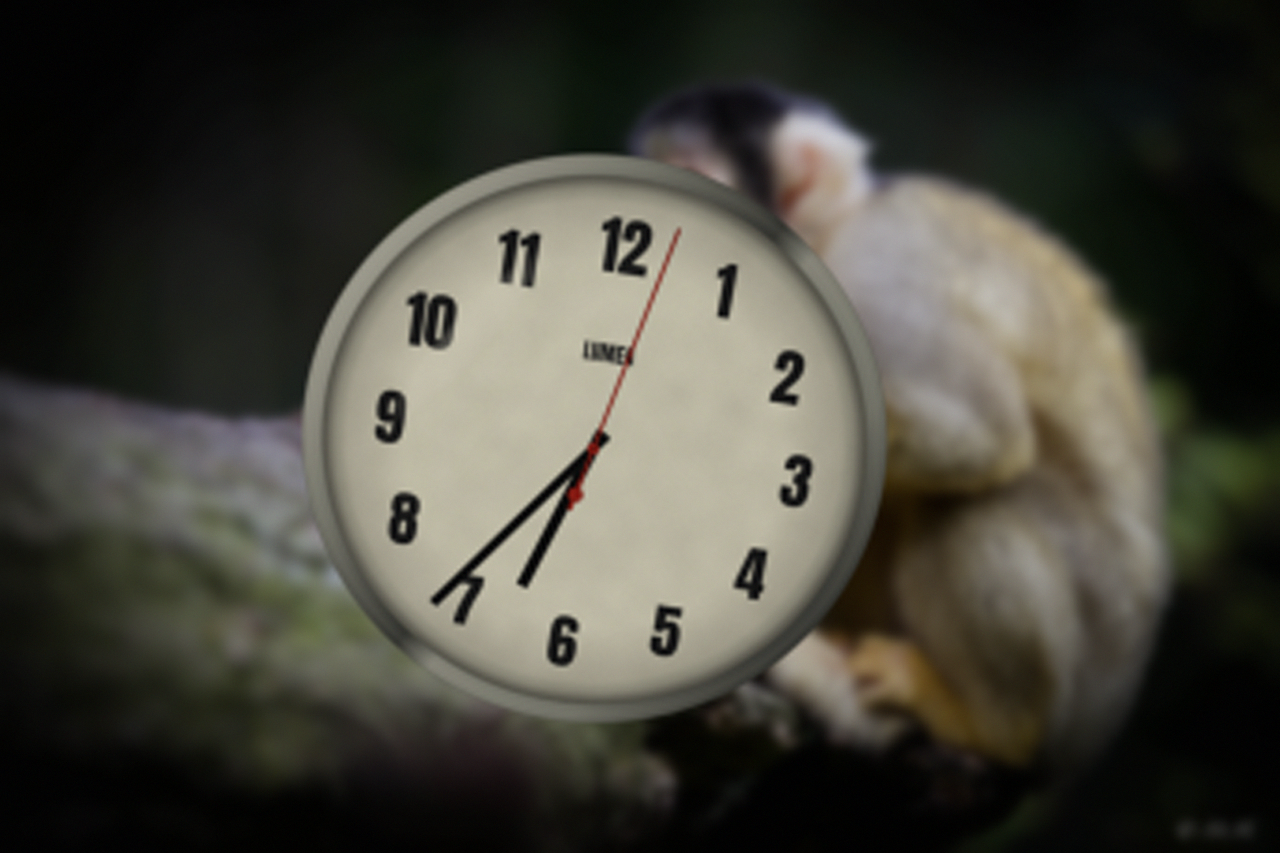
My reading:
{"hour": 6, "minute": 36, "second": 2}
